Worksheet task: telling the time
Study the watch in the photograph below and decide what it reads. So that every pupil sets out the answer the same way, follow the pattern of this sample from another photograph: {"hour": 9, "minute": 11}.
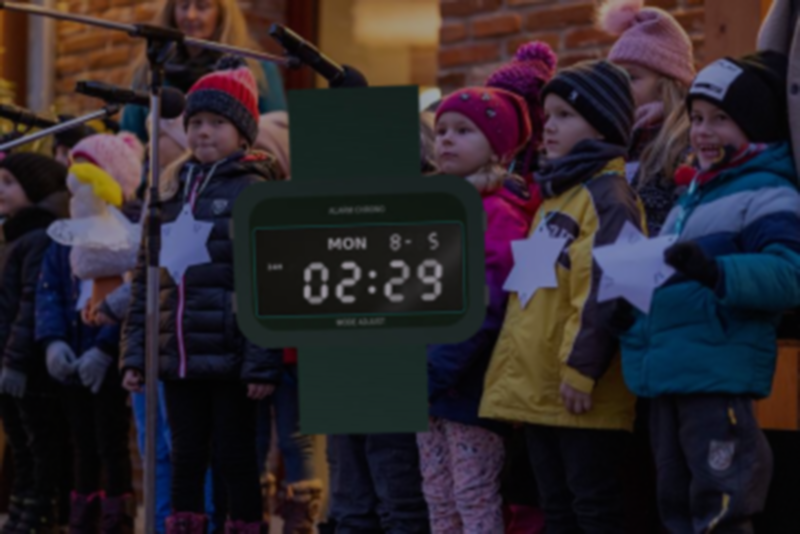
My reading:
{"hour": 2, "minute": 29}
